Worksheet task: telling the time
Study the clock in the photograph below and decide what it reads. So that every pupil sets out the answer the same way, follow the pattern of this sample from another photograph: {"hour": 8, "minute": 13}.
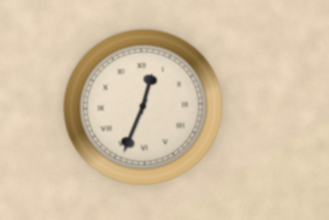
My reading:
{"hour": 12, "minute": 34}
